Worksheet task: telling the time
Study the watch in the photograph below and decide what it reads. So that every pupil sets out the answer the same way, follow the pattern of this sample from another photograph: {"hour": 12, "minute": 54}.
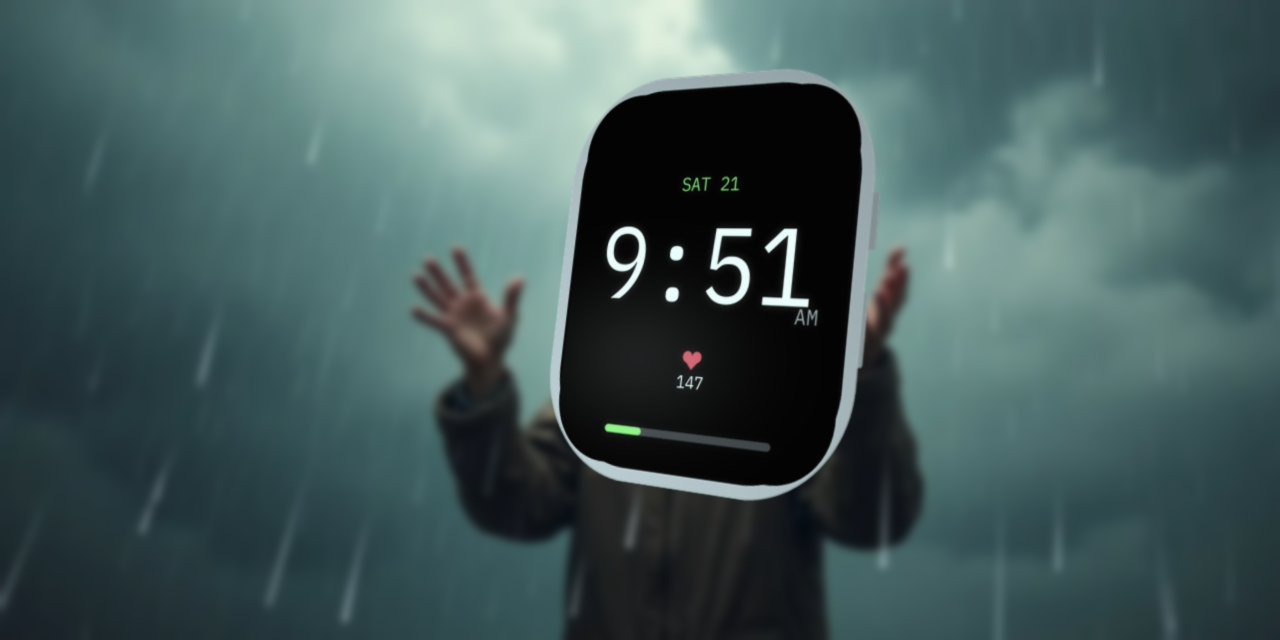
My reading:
{"hour": 9, "minute": 51}
